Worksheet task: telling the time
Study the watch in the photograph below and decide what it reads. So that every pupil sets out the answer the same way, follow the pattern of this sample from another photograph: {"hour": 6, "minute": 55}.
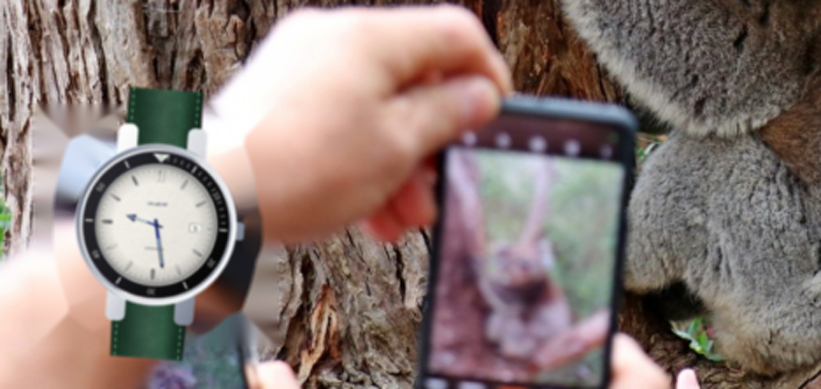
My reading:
{"hour": 9, "minute": 28}
